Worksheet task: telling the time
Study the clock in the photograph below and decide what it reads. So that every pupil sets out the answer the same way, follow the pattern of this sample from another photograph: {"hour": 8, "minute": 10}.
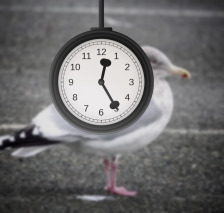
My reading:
{"hour": 12, "minute": 25}
